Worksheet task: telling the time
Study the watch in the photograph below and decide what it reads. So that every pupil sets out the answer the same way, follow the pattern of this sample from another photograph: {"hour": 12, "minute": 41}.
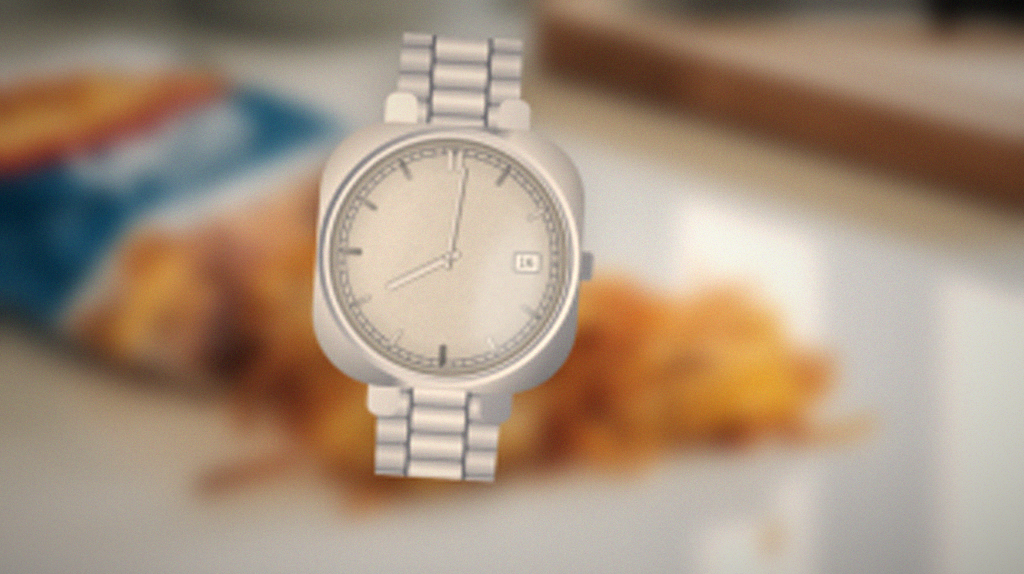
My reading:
{"hour": 8, "minute": 1}
